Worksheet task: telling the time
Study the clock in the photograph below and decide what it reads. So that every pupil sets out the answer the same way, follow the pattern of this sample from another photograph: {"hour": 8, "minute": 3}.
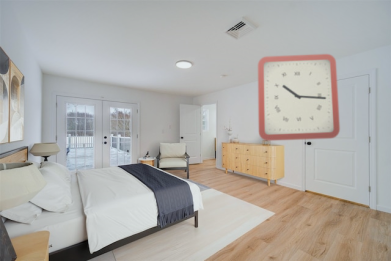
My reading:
{"hour": 10, "minute": 16}
